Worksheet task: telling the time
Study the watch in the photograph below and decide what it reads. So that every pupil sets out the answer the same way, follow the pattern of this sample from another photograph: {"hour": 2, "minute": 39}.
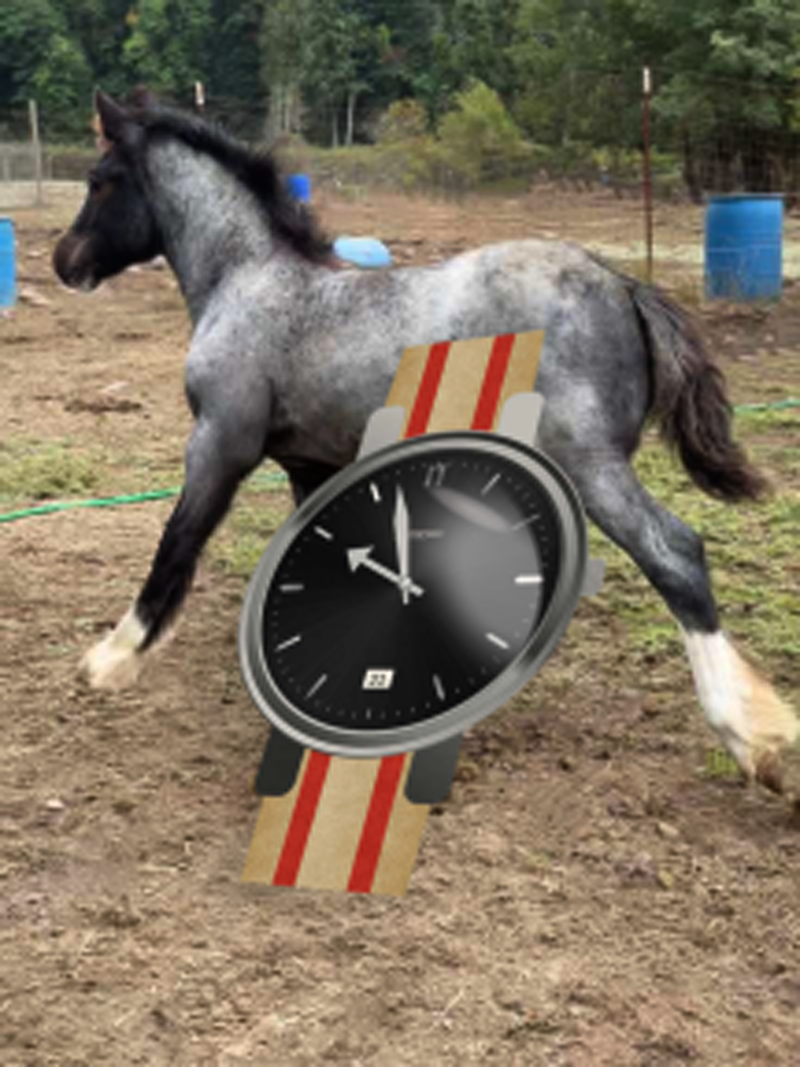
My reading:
{"hour": 9, "minute": 57}
